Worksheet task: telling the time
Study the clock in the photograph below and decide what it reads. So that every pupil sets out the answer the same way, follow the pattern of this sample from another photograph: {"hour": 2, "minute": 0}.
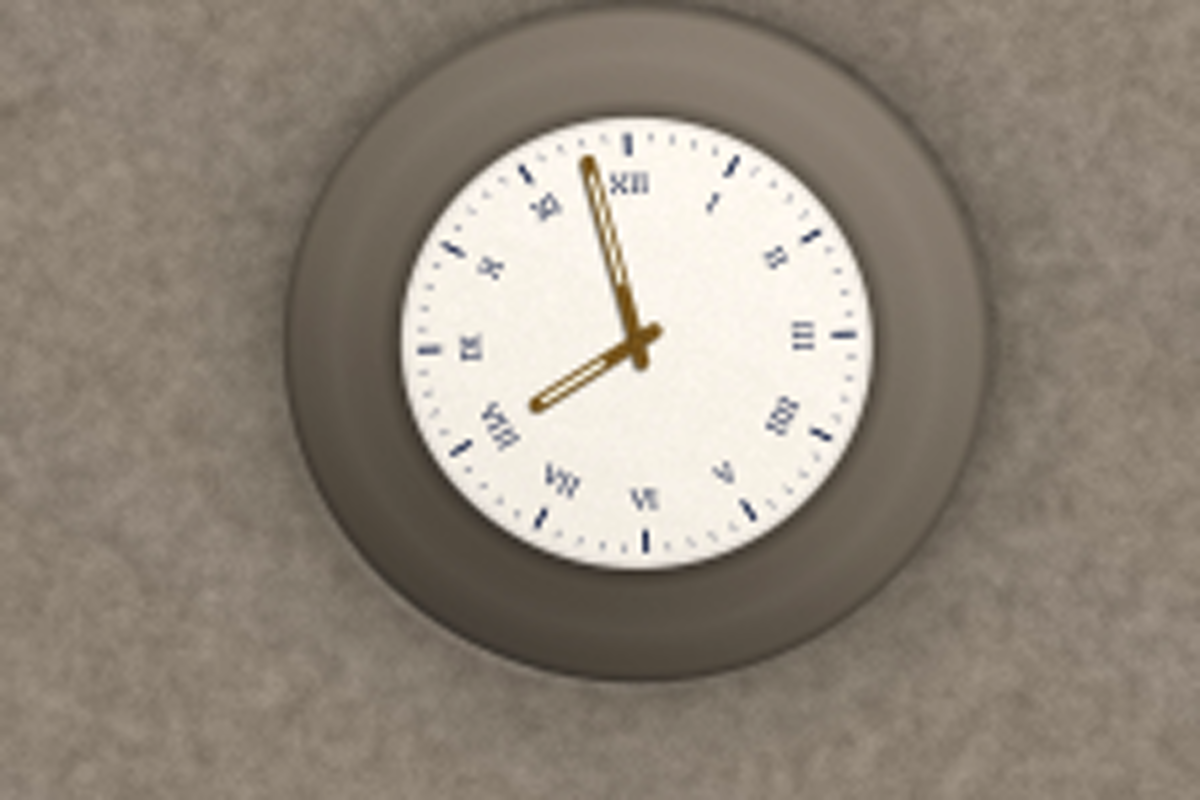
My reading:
{"hour": 7, "minute": 58}
